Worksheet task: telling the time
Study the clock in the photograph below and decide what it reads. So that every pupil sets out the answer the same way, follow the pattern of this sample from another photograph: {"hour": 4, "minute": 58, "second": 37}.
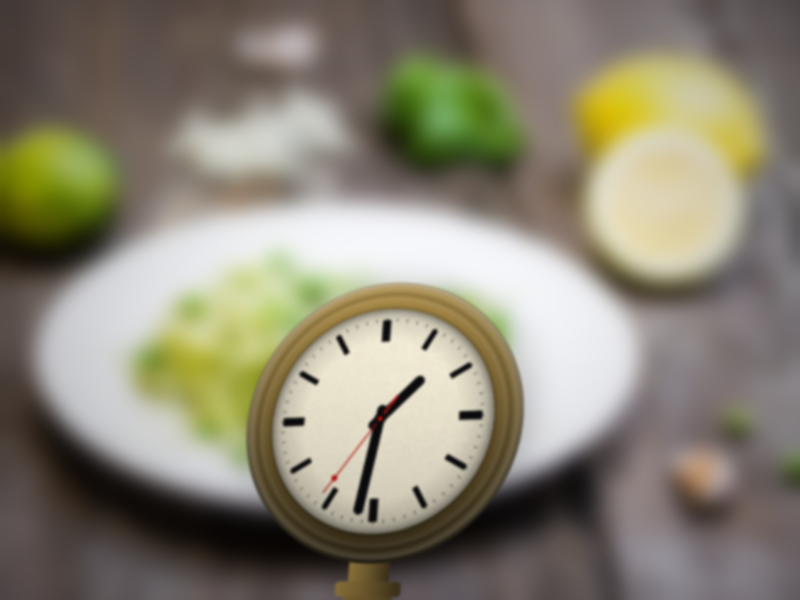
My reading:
{"hour": 1, "minute": 31, "second": 36}
